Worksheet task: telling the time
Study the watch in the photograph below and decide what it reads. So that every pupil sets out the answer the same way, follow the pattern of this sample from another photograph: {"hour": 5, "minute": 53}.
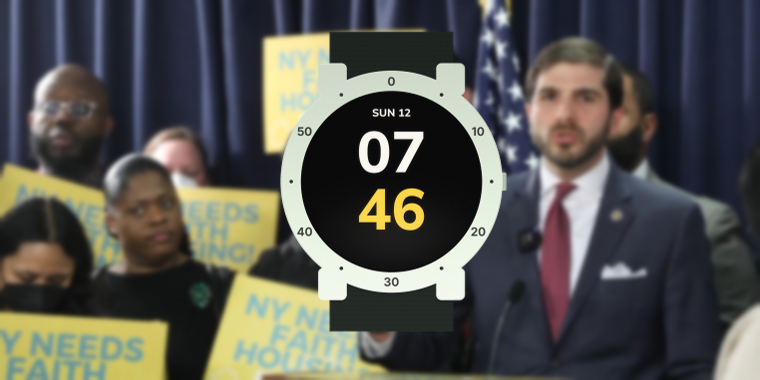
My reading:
{"hour": 7, "minute": 46}
